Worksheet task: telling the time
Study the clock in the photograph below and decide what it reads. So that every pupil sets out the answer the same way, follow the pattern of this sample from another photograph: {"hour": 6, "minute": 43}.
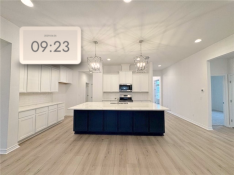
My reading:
{"hour": 9, "minute": 23}
